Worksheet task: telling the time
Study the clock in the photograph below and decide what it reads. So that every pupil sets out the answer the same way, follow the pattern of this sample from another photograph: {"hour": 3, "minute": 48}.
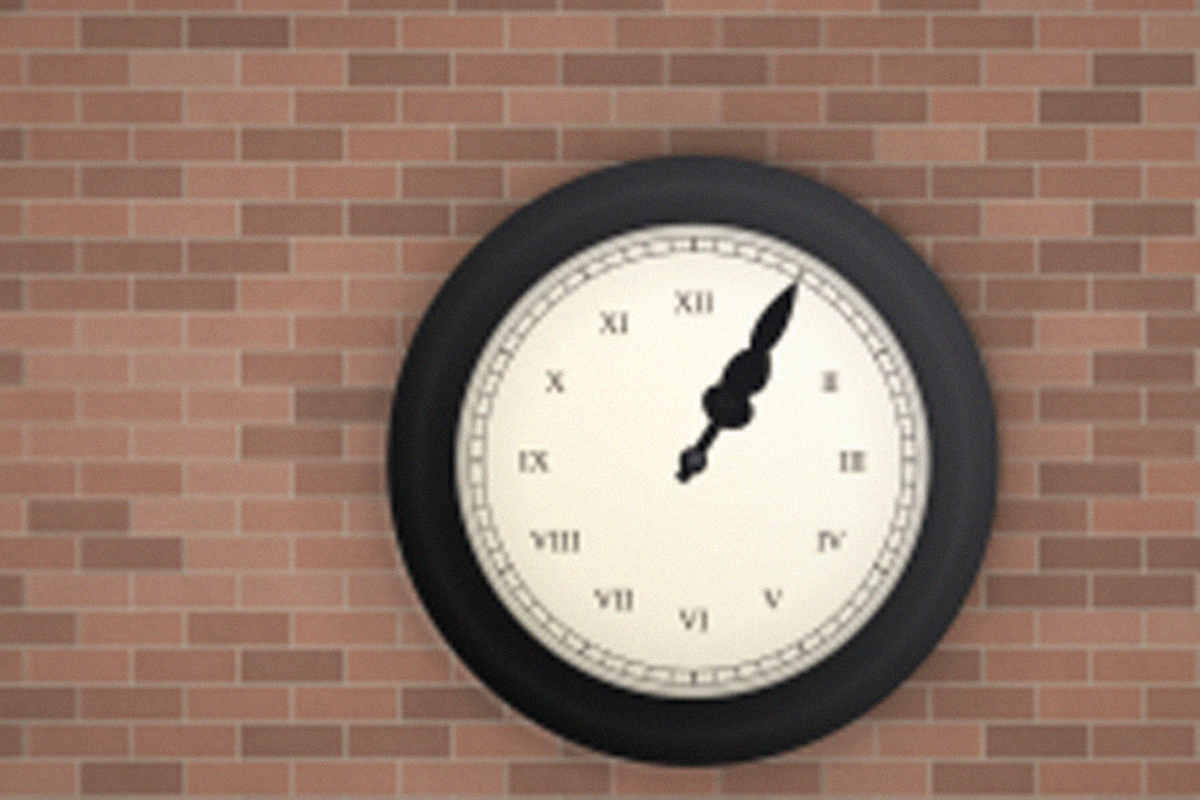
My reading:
{"hour": 1, "minute": 5}
